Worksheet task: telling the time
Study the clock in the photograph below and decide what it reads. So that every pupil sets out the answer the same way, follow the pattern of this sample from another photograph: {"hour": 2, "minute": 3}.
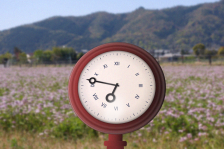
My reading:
{"hour": 6, "minute": 47}
